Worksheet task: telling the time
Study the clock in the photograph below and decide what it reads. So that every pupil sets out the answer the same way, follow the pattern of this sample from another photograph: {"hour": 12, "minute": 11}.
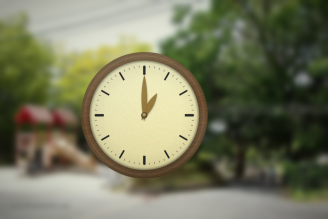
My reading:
{"hour": 1, "minute": 0}
